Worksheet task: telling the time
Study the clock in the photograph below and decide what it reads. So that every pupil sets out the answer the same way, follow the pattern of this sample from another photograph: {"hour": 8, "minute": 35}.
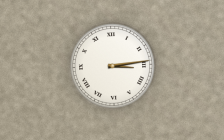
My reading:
{"hour": 3, "minute": 14}
